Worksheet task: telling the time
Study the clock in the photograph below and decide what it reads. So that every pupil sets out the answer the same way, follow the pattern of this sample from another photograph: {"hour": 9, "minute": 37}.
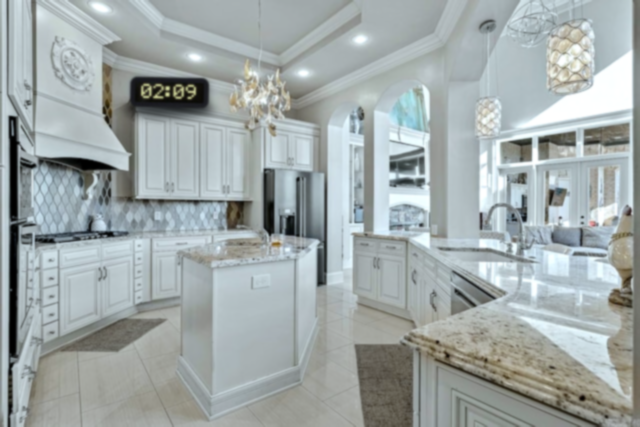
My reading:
{"hour": 2, "minute": 9}
